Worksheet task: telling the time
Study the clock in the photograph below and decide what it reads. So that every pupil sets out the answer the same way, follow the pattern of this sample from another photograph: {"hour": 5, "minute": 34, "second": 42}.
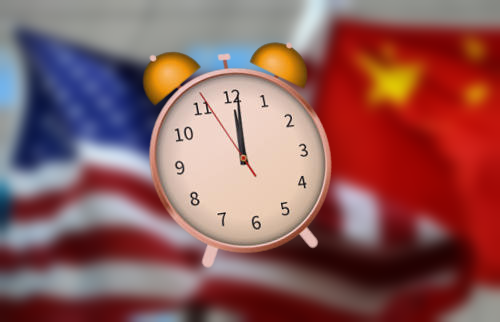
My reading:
{"hour": 12, "minute": 0, "second": 56}
